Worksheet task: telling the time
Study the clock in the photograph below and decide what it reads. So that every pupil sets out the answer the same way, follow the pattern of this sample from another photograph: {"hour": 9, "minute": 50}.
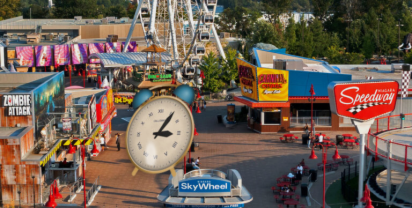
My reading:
{"hour": 3, "minute": 6}
